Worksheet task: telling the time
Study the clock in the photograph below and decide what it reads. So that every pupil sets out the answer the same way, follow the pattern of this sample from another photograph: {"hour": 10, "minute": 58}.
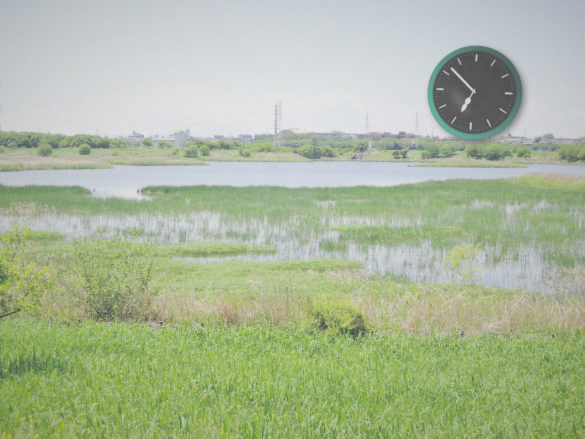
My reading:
{"hour": 6, "minute": 52}
